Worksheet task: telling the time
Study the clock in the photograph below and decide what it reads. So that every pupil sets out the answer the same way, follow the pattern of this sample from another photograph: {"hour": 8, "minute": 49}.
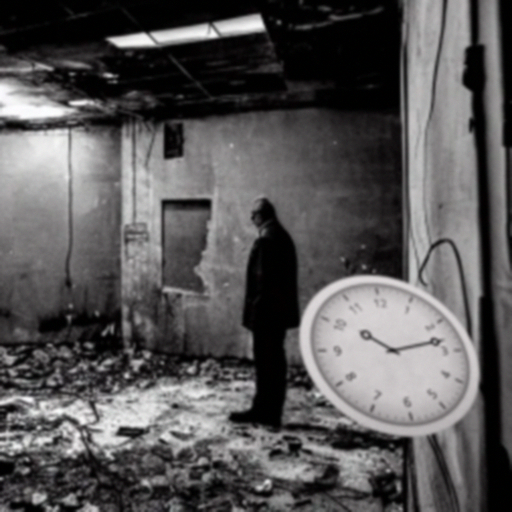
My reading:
{"hour": 10, "minute": 13}
